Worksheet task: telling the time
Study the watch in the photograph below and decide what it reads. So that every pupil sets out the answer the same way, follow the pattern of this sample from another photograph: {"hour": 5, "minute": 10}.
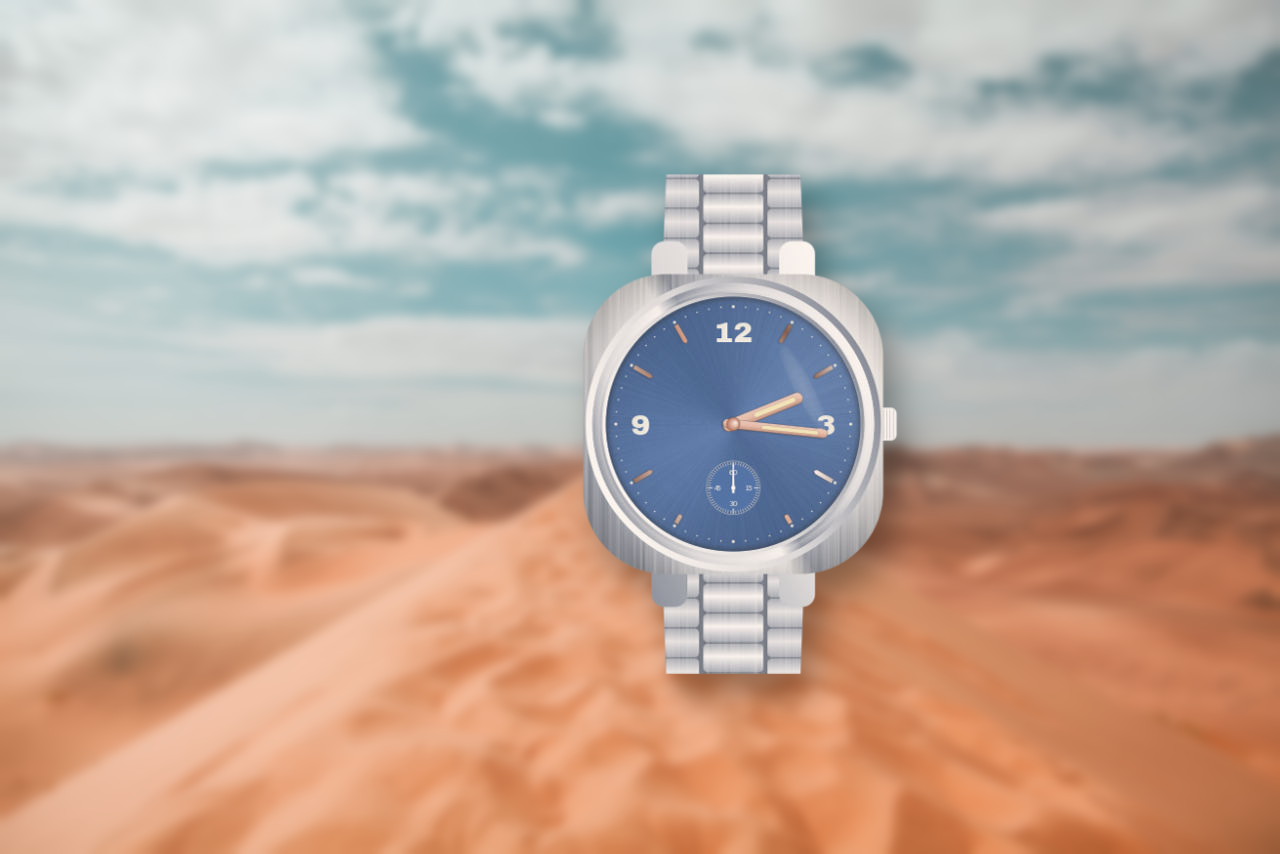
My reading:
{"hour": 2, "minute": 16}
